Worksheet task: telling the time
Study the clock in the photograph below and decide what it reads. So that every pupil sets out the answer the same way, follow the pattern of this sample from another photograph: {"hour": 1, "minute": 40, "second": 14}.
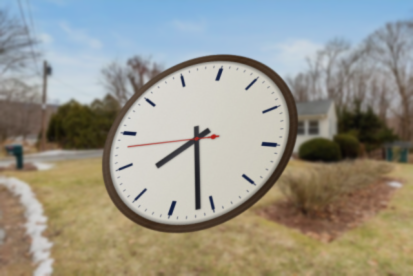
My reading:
{"hour": 7, "minute": 26, "second": 43}
